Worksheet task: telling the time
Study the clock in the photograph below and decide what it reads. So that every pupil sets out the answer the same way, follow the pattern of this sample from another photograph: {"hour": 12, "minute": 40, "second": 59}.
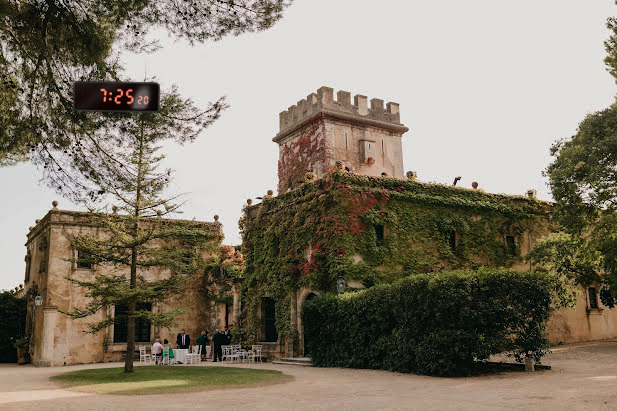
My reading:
{"hour": 7, "minute": 25, "second": 20}
